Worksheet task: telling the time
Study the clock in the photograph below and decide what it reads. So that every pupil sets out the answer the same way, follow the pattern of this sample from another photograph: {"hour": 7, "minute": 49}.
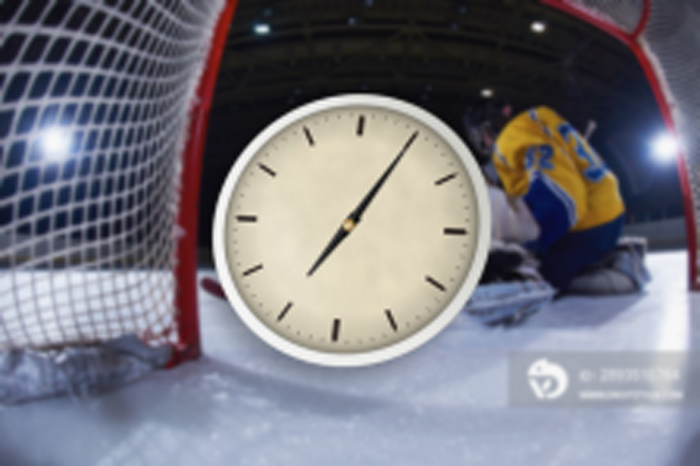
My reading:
{"hour": 7, "minute": 5}
